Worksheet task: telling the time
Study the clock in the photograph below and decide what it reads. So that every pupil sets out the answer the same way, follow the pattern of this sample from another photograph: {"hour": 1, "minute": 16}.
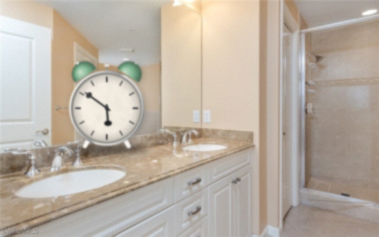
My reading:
{"hour": 5, "minute": 51}
